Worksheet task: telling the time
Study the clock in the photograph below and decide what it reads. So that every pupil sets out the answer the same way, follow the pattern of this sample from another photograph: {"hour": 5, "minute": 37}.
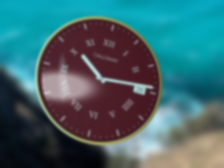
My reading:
{"hour": 10, "minute": 14}
